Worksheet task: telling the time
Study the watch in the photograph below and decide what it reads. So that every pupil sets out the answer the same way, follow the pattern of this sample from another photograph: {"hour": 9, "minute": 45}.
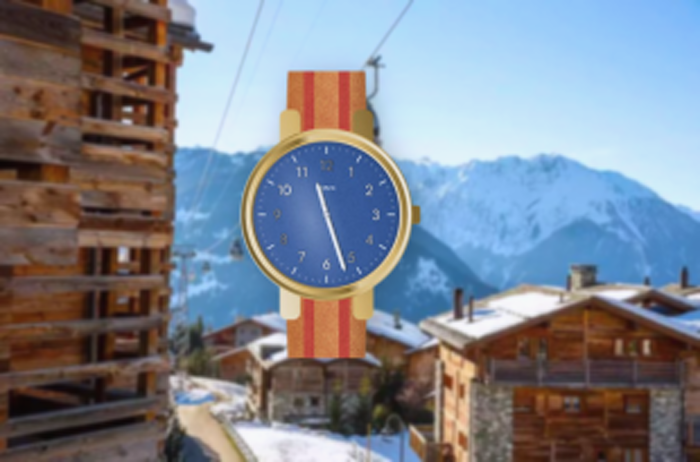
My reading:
{"hour": 11, "minute": 27}
